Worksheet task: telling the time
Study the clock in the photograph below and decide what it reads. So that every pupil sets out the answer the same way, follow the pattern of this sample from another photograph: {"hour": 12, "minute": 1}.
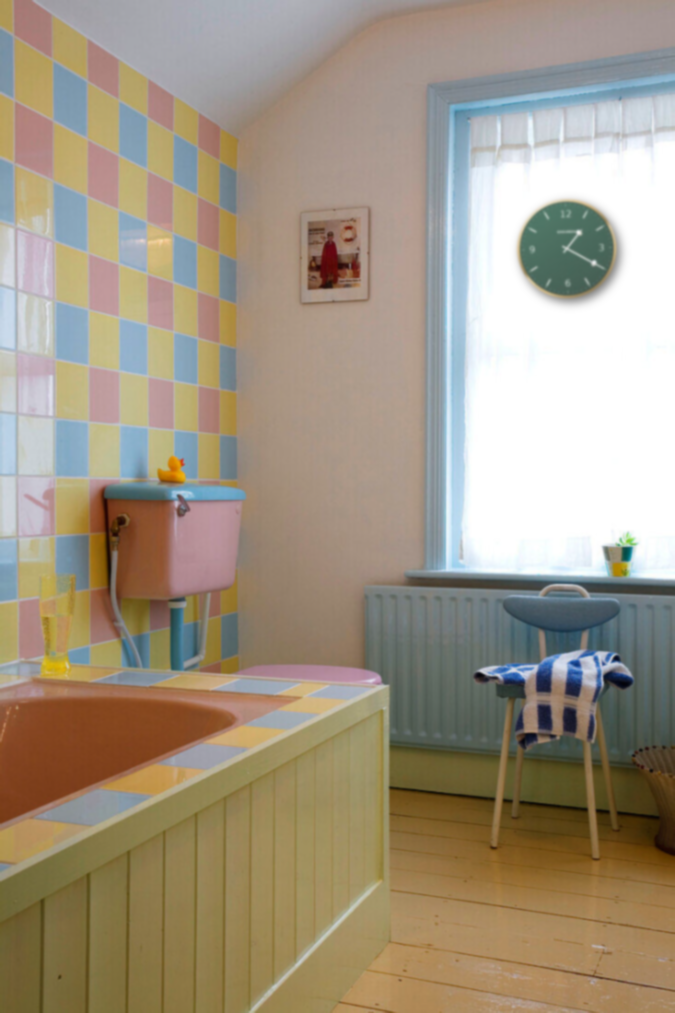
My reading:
{"hour": 1, "minute": 20}
